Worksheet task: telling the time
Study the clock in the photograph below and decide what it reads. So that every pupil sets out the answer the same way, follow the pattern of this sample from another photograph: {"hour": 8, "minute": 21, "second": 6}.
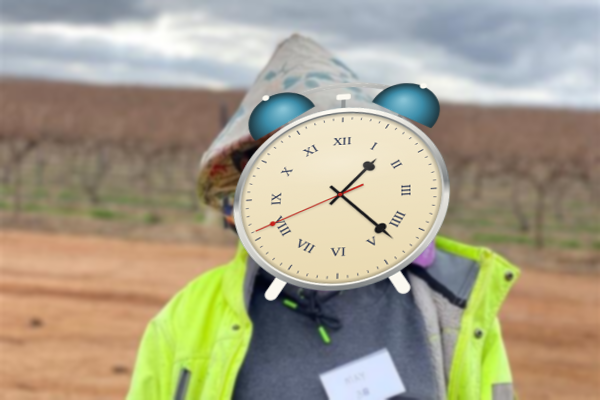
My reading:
{"hour": 1, "minute": 22, "second": 41}
